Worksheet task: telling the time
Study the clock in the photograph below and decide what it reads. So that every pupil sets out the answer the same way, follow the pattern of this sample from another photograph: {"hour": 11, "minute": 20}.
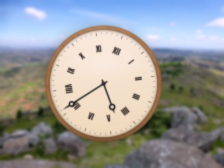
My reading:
{"hour": 4, "minute": 36}
